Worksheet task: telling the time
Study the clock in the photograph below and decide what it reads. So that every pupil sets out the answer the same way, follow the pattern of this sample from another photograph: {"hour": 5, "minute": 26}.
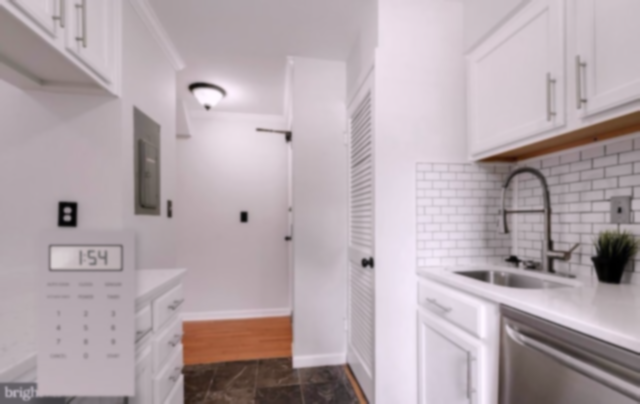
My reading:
{"hour": 1, "minute": 54}
